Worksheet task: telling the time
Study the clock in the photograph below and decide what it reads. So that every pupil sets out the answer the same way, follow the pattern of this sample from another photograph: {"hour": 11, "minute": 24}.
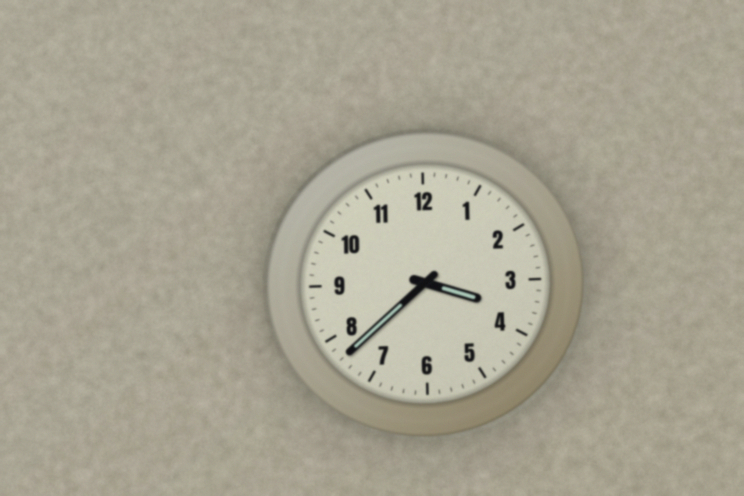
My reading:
{"hour": 3, "minute": 38}
